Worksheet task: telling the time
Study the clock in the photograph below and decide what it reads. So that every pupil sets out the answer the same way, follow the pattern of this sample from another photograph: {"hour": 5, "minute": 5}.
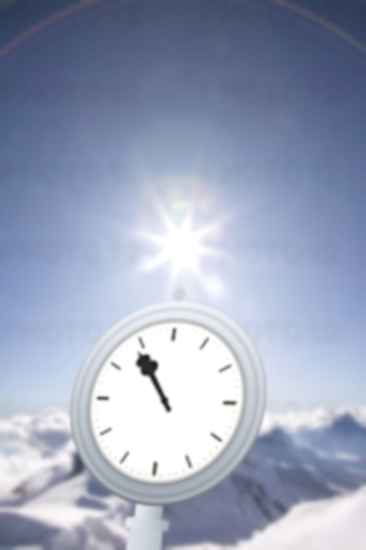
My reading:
{"hour": 10, "minute": 54}
